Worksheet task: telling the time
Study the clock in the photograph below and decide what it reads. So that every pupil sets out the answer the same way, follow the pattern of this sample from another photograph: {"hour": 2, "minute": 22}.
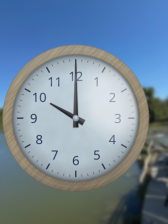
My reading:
{"hour": 10, "minute": 0}
